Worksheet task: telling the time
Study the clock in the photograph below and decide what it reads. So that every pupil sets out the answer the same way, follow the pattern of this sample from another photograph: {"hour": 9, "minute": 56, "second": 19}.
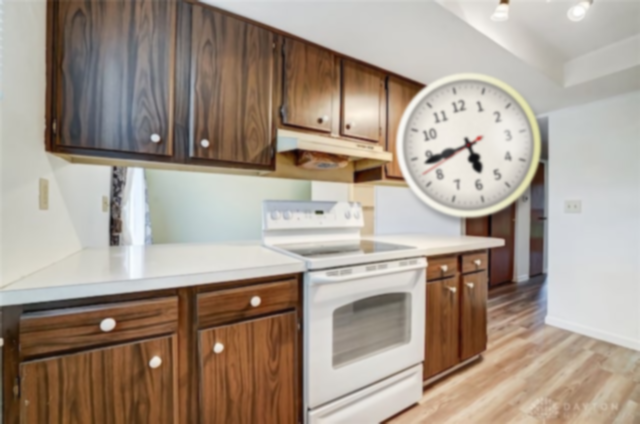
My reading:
{"hour": 5, "minute": 43, "second": 42}
